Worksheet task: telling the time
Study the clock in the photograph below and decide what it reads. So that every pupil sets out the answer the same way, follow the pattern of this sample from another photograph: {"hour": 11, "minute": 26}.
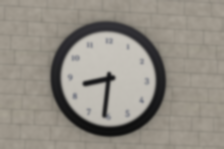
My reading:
{"hour": 8, "minute": 31}
